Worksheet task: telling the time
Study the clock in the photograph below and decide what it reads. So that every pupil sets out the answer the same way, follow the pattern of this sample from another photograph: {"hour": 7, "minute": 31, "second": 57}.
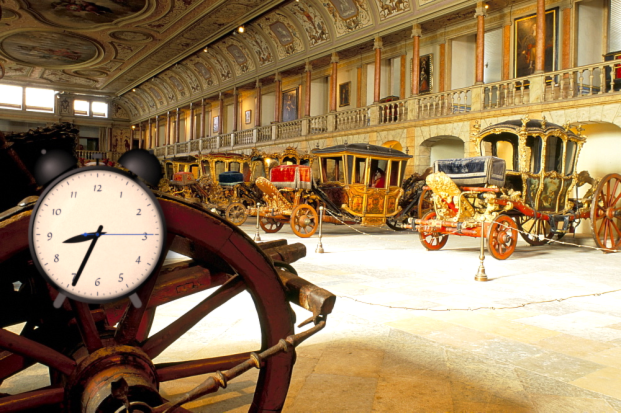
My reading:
{"hour": 8, "minute": 34, "second": 15}
